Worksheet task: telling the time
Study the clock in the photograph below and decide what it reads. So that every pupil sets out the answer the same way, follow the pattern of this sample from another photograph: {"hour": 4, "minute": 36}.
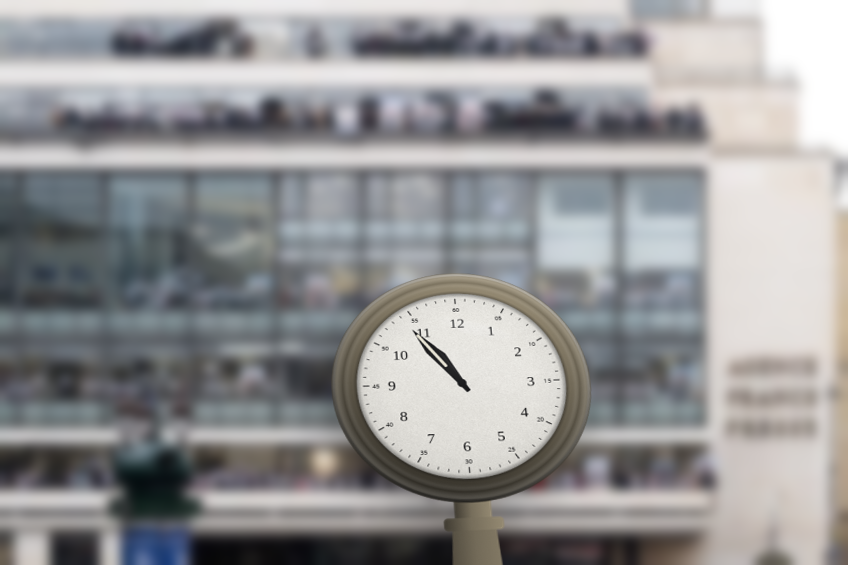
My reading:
{"hour": 10, "minute": 54}
